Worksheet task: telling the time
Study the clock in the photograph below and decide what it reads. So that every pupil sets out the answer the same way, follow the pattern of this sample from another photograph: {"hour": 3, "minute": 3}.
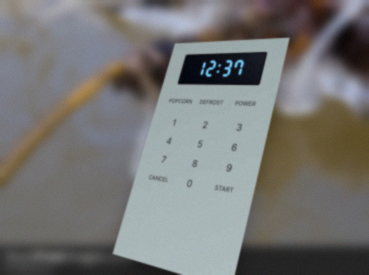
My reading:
{"hour": 12, "minute": 37}
